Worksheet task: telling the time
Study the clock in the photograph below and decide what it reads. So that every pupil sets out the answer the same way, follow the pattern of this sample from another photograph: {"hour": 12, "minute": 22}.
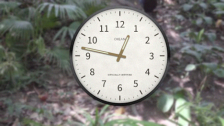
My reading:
{"hour": 12, "minute": 47}
